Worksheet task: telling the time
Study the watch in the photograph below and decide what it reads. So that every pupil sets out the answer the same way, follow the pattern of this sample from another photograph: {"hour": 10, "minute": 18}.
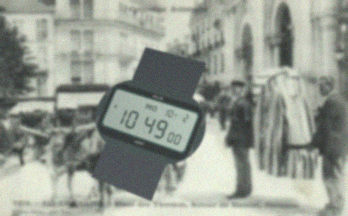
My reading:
{"hour": 10, "minute": 49}
